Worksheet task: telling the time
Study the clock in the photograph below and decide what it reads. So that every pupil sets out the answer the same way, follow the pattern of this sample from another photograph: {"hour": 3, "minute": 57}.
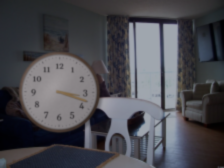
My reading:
{"hour": 3, "minute": 18}
